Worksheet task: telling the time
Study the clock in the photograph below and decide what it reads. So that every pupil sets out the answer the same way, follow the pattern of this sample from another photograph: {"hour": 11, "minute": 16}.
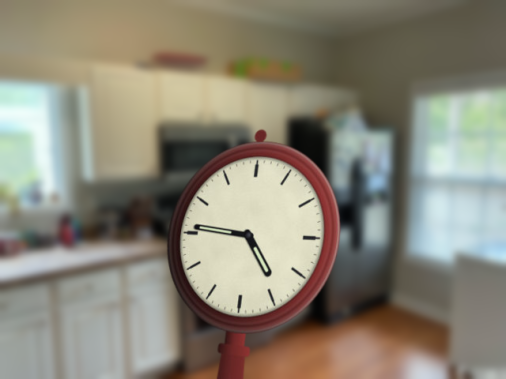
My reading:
{"hour": 4, "minute": 46}
